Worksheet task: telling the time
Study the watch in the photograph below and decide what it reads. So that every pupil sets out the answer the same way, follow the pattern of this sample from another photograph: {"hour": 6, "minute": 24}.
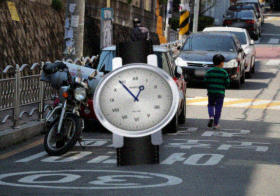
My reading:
{"hour": 12, "minute": 54}
